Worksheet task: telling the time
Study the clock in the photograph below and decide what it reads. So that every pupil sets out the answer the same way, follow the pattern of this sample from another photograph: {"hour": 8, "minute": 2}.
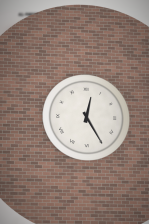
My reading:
{"hour": 12, "minute": 25}
